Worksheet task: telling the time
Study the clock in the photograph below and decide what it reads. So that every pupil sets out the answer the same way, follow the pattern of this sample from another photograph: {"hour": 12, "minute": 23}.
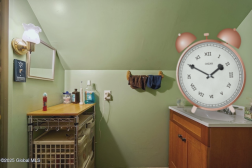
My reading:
{"hour": 1, "minute": 50}
